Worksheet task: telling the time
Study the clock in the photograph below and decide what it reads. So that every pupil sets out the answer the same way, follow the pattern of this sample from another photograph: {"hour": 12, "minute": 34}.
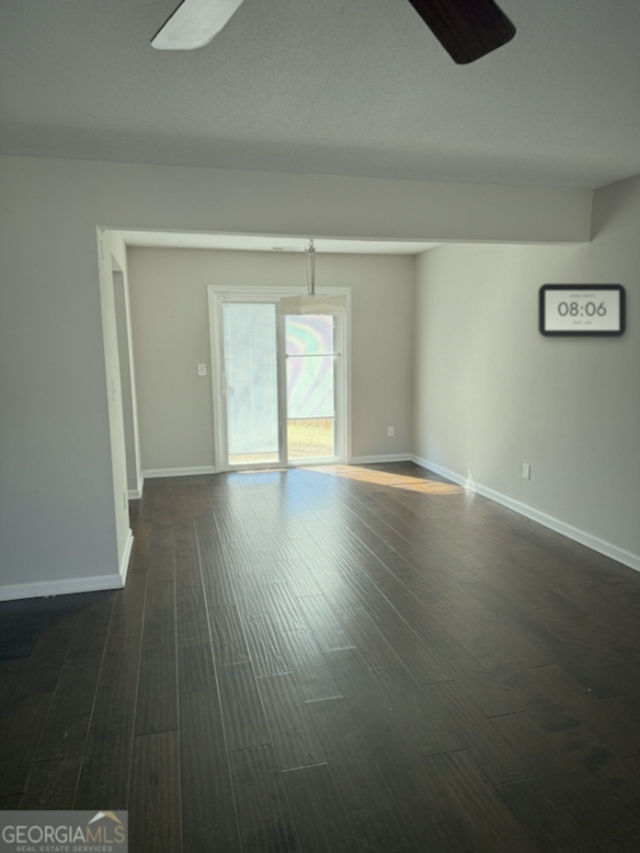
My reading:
{"hour": 8, "minute": 6}
